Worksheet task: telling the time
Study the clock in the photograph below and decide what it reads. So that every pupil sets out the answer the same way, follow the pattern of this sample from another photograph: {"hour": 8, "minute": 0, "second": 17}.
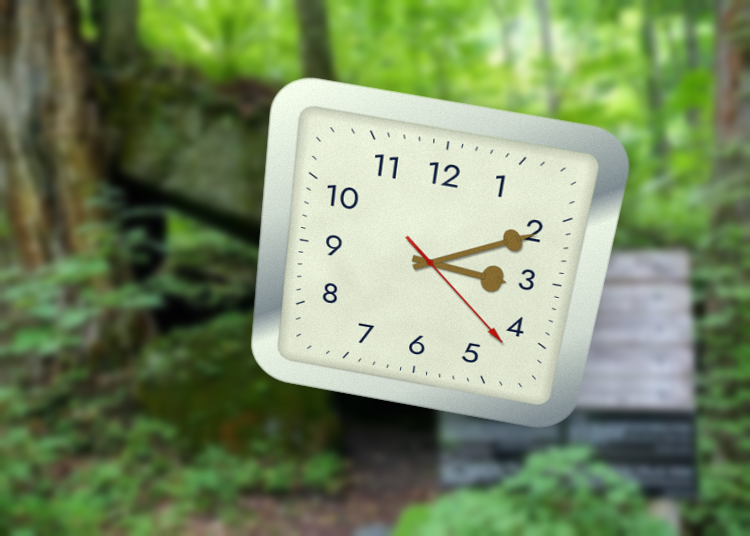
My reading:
{"hour": 3, "minute": 10, "second": 22}
